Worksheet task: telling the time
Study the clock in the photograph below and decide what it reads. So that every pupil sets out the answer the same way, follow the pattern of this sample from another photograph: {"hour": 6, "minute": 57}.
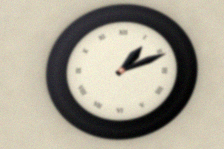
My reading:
{"hour": 1, "minute": 11}
